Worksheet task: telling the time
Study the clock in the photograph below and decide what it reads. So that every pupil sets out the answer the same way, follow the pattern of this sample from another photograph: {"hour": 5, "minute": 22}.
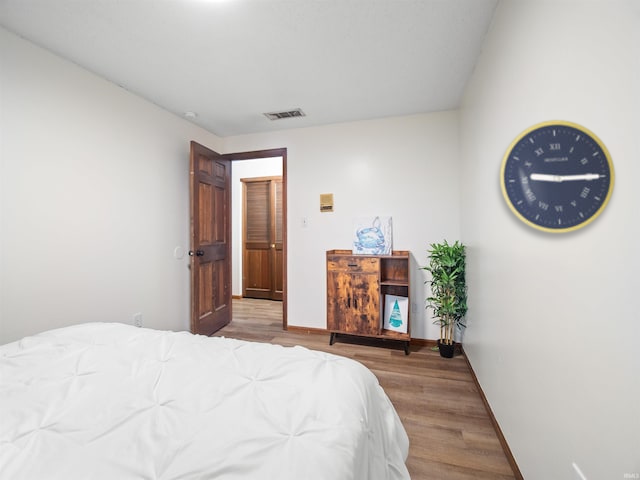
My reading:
{"hour": 9, "minute": 15}
